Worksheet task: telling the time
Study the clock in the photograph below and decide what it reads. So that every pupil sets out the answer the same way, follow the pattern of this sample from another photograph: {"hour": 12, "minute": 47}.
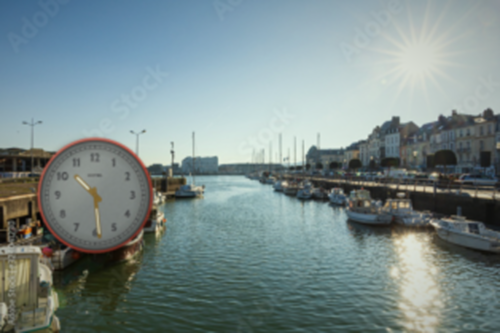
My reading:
{"hour": 10, "minute": 29}
